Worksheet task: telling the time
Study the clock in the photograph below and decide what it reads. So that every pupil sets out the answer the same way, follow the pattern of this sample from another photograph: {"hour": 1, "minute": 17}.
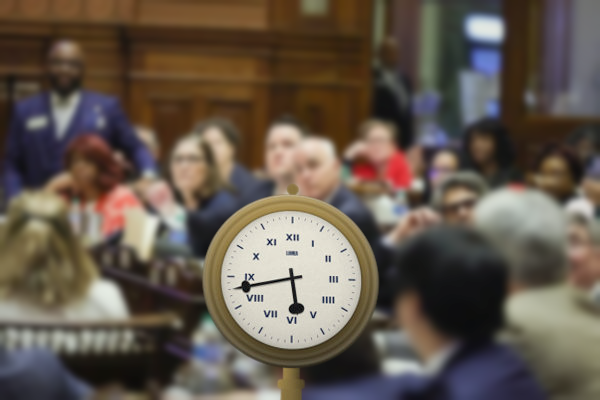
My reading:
{"hour": 5, "minute": 43}
